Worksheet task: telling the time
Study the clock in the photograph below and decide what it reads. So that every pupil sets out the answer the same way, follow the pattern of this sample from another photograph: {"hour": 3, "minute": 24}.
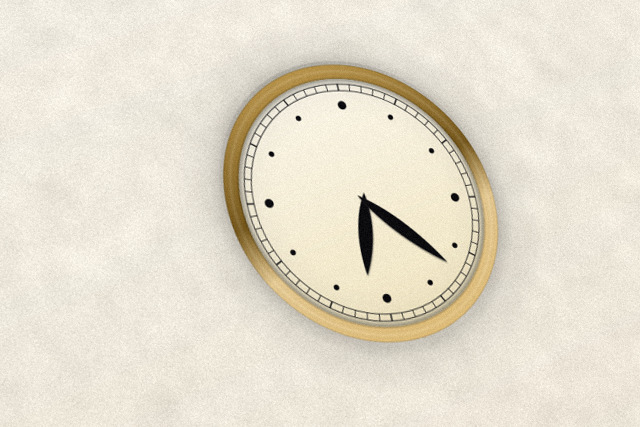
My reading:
{"hour": 6, "minute": 22}
